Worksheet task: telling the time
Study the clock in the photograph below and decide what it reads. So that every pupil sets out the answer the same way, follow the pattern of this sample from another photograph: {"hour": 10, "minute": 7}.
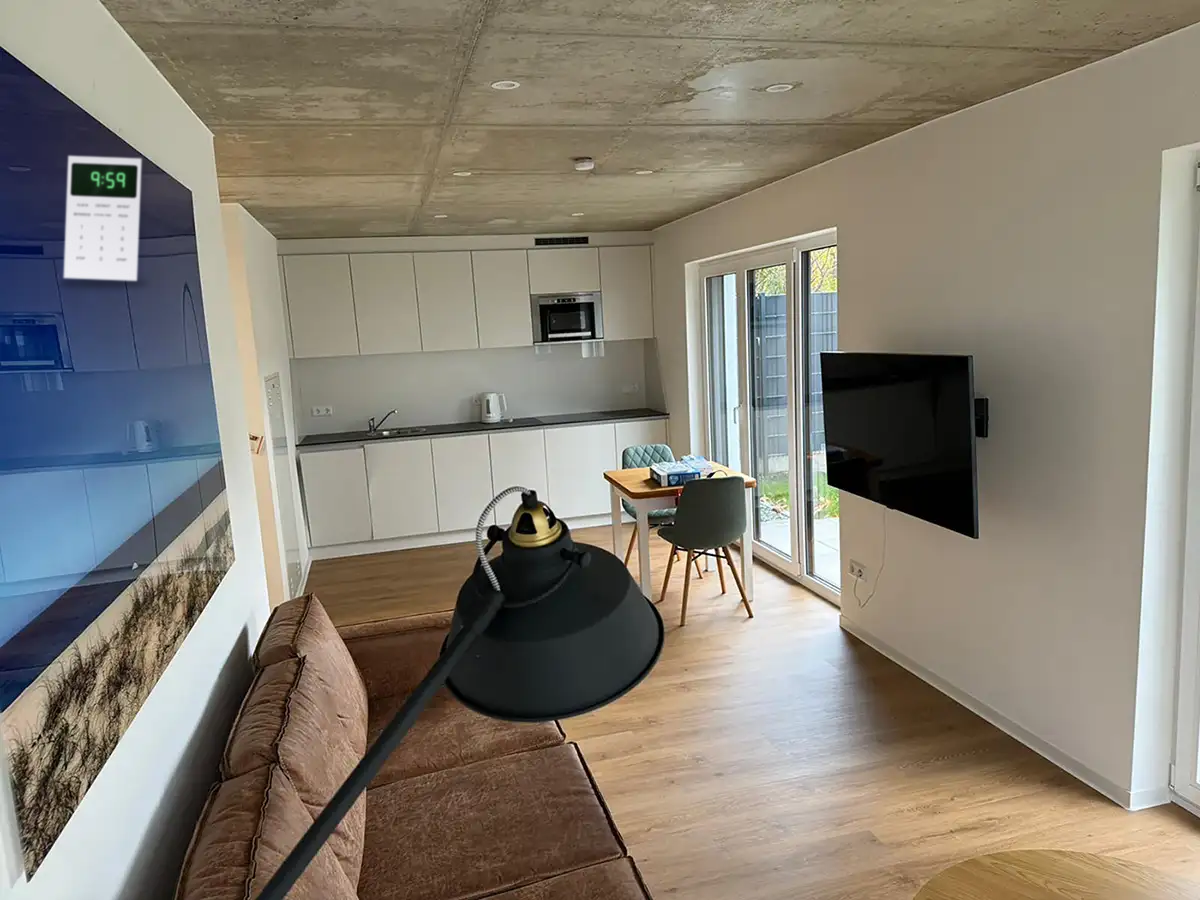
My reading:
{"hour": 9, "minute": 59}
